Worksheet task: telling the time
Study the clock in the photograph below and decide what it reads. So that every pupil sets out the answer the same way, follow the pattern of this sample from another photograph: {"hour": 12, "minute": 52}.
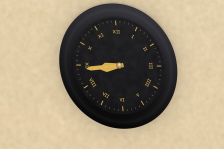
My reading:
{"hour": 8, "minute": 44}
